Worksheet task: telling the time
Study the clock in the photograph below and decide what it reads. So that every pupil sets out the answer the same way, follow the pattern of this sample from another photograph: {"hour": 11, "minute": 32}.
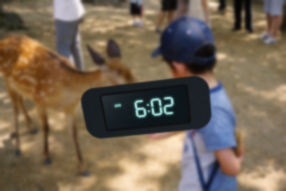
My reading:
{"hour": 6, "minute": 2}
